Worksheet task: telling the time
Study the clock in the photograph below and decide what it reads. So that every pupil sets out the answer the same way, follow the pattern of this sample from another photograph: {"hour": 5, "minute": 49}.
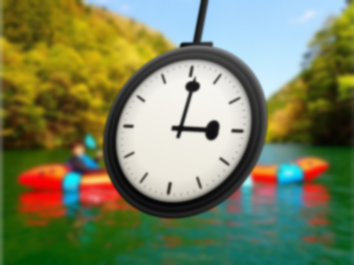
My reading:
{"hour": 3, "minute": 1}
